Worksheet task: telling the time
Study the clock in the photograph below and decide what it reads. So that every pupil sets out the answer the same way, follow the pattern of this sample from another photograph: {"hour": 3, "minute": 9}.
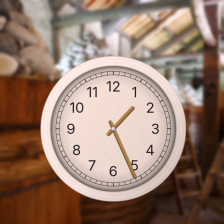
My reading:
{"hour": 1, "minute": 26}
